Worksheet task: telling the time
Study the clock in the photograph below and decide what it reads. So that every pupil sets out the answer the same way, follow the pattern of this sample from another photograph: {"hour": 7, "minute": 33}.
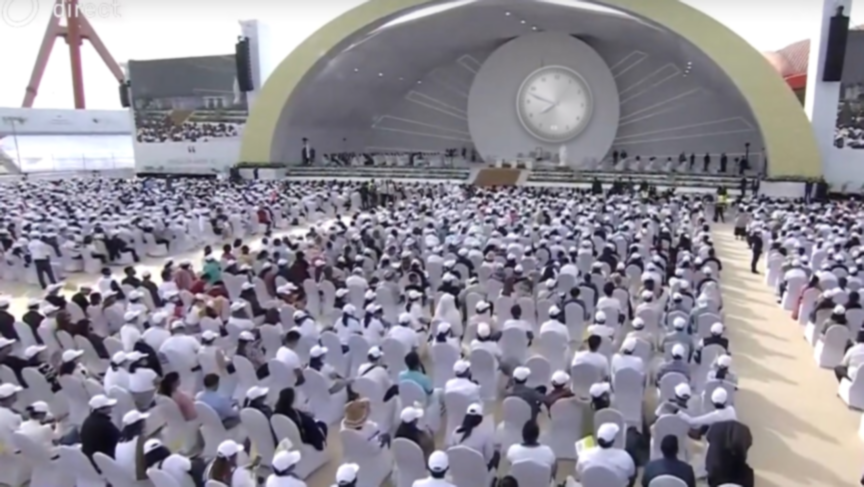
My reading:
{"hour": 7, "minute": 48}
